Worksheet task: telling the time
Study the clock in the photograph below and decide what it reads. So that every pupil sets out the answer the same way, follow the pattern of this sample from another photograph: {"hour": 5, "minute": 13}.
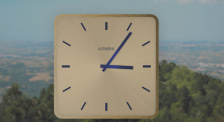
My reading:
{"hour": 3, "minute": 6}
